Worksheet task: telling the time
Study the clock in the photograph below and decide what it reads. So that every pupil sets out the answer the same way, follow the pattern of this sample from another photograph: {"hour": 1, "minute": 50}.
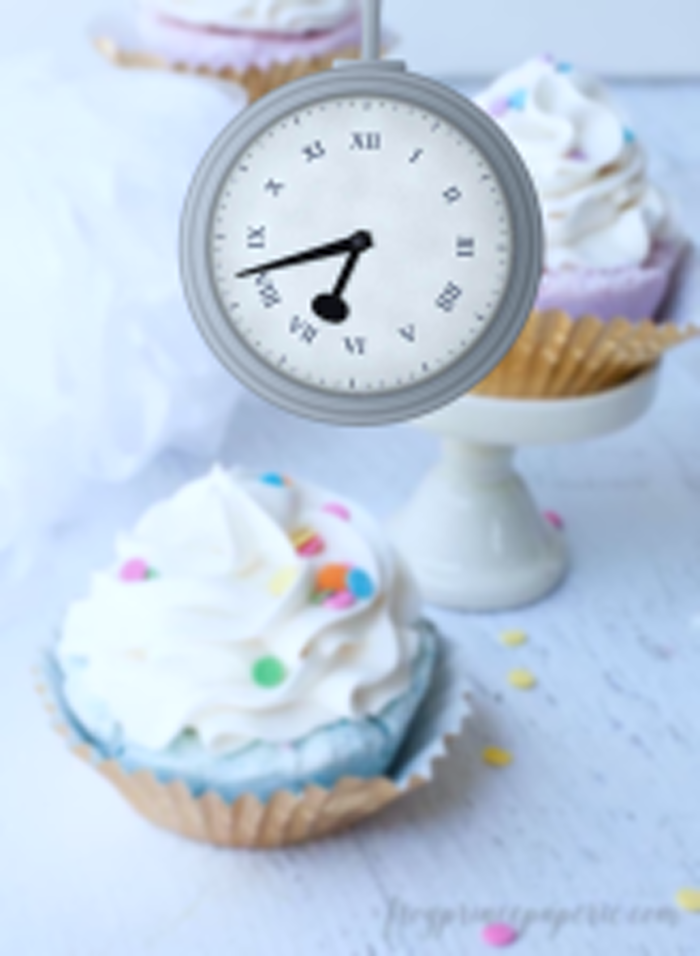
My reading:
{"hour": 6, "minute": 42}
